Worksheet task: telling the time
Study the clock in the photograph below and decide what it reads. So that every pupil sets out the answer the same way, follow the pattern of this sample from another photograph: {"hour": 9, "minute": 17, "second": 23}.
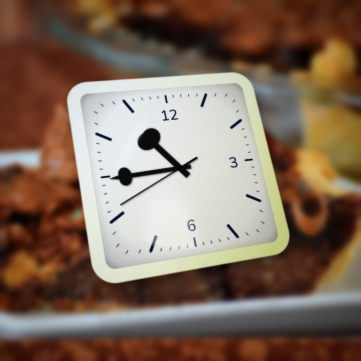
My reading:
{"hour": 10, "minute": 44, "second": 41}
